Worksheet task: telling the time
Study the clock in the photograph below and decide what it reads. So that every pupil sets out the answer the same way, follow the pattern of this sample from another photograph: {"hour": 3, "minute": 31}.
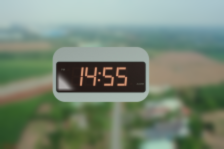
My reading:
{"hour": 14, "minute": 55}
